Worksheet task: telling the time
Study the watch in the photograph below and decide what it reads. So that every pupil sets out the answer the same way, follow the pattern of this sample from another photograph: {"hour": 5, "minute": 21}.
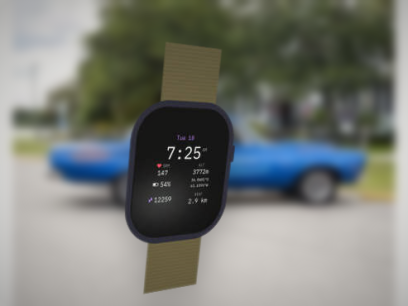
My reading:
{"hour": 7, "minute": 25}
